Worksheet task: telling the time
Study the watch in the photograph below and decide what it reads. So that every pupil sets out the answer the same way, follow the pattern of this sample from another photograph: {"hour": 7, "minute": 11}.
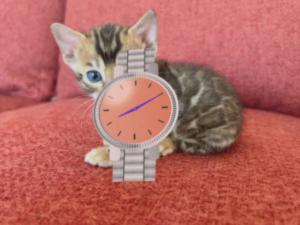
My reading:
{"hour": 8, "minute": 10}
